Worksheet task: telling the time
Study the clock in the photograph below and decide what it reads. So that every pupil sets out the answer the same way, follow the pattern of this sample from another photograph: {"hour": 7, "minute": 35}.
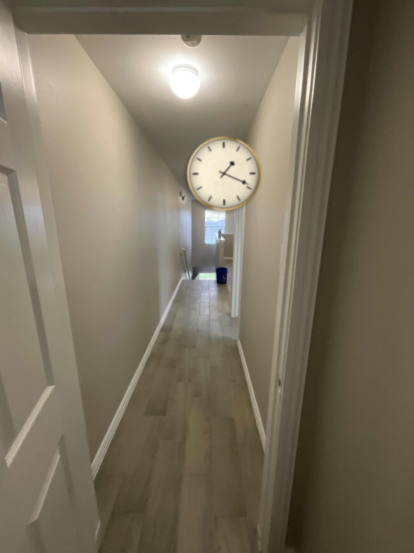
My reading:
{"hour": 1, "minute": 19}
